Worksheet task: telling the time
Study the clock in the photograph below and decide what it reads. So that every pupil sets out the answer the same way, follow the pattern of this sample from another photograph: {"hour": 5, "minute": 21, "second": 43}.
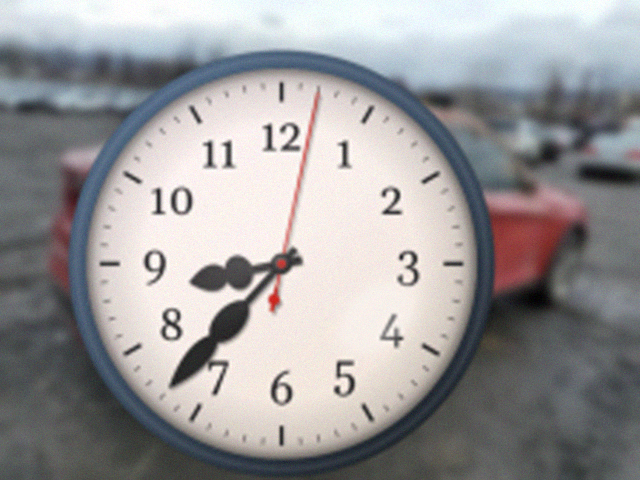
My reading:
{"hour": 8, "minute": 37, "second": 2}
